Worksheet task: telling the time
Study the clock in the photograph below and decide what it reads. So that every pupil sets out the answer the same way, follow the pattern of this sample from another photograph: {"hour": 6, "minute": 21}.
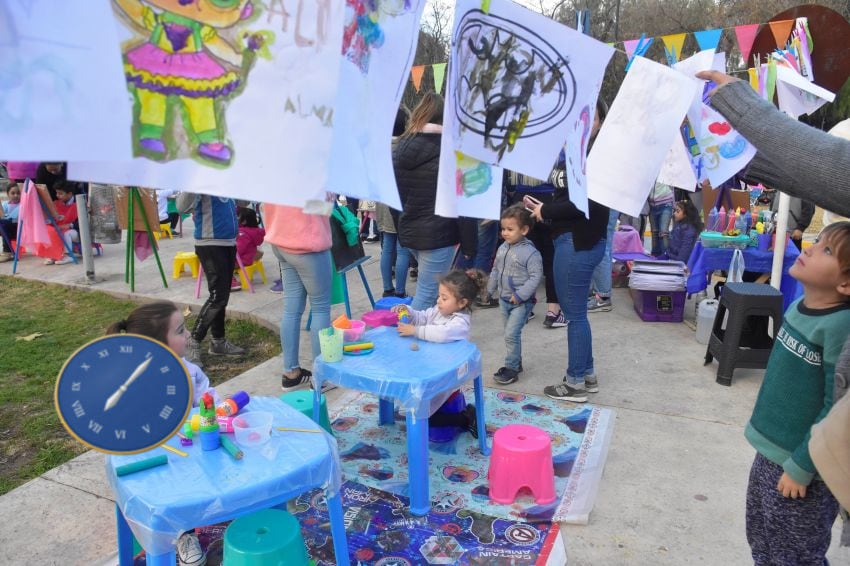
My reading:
{"hour": 7, "minute": 6}
